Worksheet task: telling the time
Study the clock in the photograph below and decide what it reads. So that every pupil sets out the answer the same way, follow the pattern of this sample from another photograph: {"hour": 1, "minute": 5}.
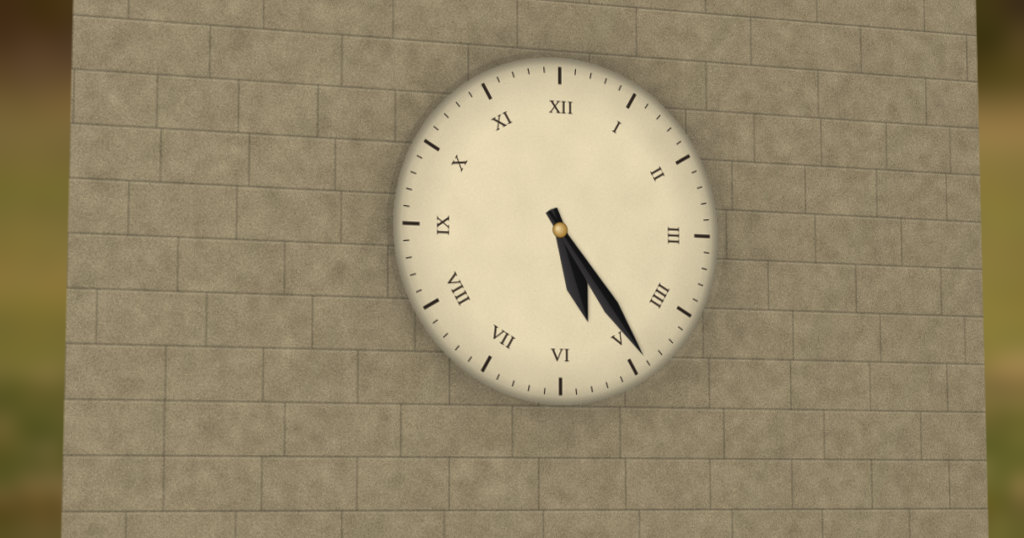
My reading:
{"hour": 5, "minute": 24}
